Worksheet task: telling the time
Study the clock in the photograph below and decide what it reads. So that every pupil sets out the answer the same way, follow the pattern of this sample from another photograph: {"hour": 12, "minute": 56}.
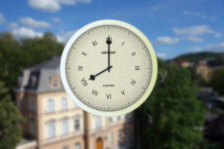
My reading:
{"hour": 8, "minute": 0}
